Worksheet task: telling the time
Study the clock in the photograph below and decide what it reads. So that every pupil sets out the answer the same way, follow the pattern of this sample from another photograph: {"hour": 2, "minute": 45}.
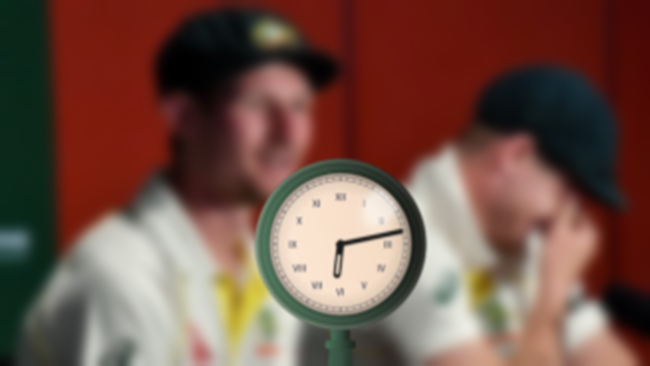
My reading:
{"hour": 6, "minute": 13}
